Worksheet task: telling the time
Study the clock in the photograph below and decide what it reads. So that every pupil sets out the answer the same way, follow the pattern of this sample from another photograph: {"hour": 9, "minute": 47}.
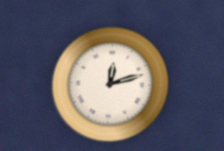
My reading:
{"hour": 12, "minute": 12}
